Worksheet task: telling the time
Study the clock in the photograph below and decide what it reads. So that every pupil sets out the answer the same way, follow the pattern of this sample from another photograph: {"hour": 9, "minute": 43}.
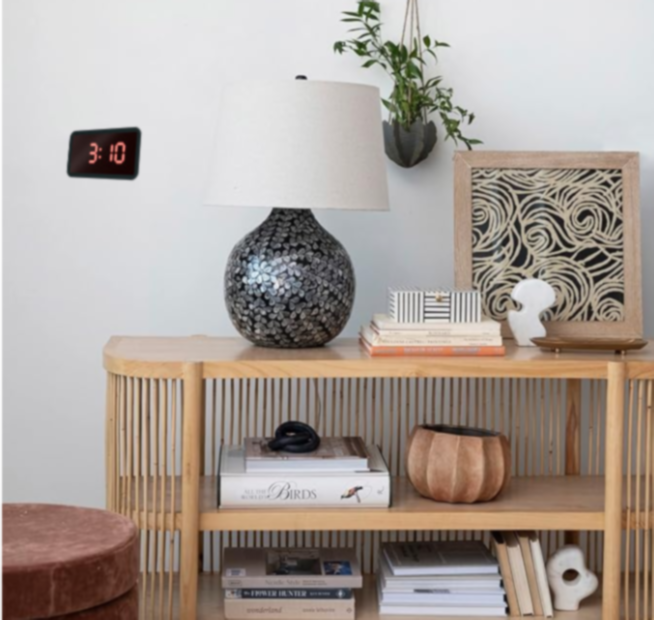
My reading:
{"hour": 3, "minute": 10}
